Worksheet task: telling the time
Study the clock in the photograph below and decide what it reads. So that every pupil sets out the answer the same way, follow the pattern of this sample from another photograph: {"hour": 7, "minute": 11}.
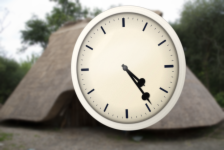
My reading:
{"hour": 4, "minute": 24}
